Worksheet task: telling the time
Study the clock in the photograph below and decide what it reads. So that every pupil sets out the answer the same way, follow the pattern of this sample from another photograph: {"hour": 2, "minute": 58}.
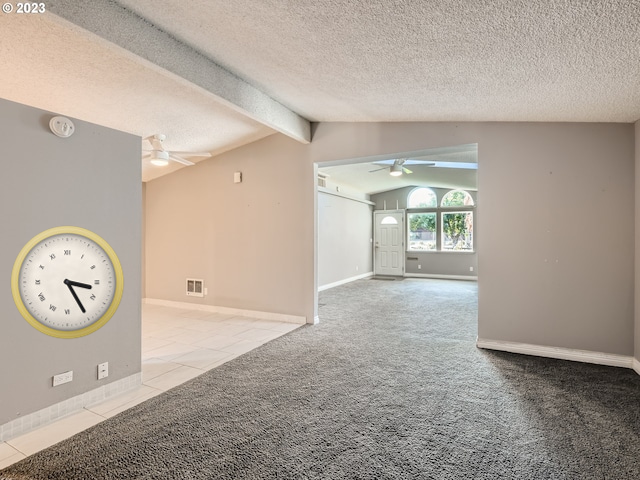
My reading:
{"hour": 3, "minute": 25}
